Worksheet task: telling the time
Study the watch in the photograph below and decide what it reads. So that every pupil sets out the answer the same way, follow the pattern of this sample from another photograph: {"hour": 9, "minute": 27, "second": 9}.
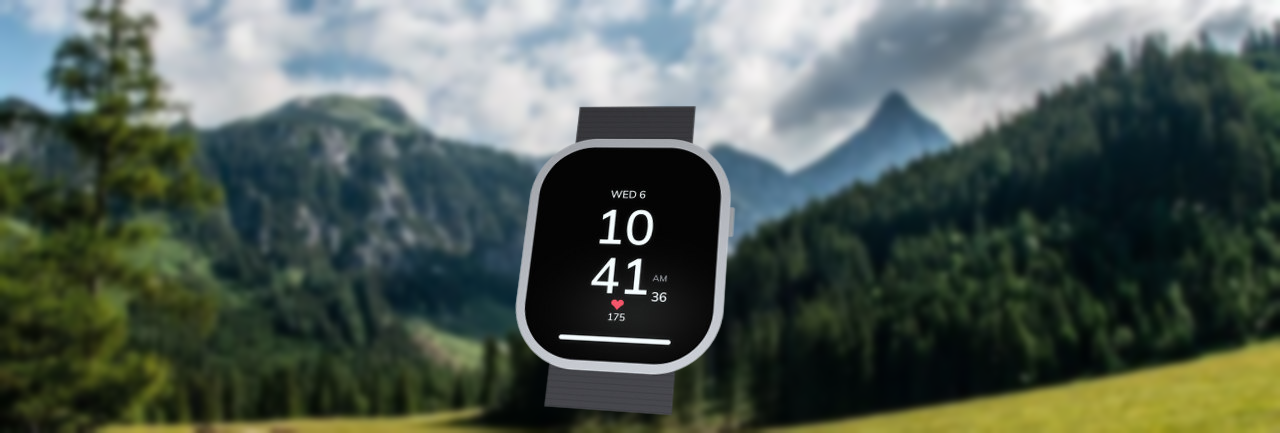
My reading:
{"hour": 10, "minute": 41, "second": 36}
